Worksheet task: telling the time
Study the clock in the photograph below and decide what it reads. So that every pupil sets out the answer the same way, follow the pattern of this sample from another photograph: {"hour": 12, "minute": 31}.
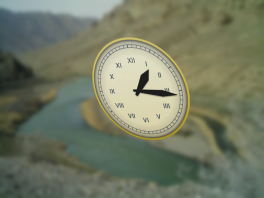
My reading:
{"hour": 1, "minute": 16}
